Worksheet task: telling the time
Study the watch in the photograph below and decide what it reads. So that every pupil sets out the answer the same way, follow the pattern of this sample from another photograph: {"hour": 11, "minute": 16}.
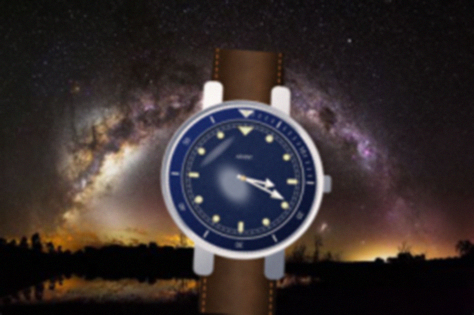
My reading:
{"hour": 3, "minute": 19}
